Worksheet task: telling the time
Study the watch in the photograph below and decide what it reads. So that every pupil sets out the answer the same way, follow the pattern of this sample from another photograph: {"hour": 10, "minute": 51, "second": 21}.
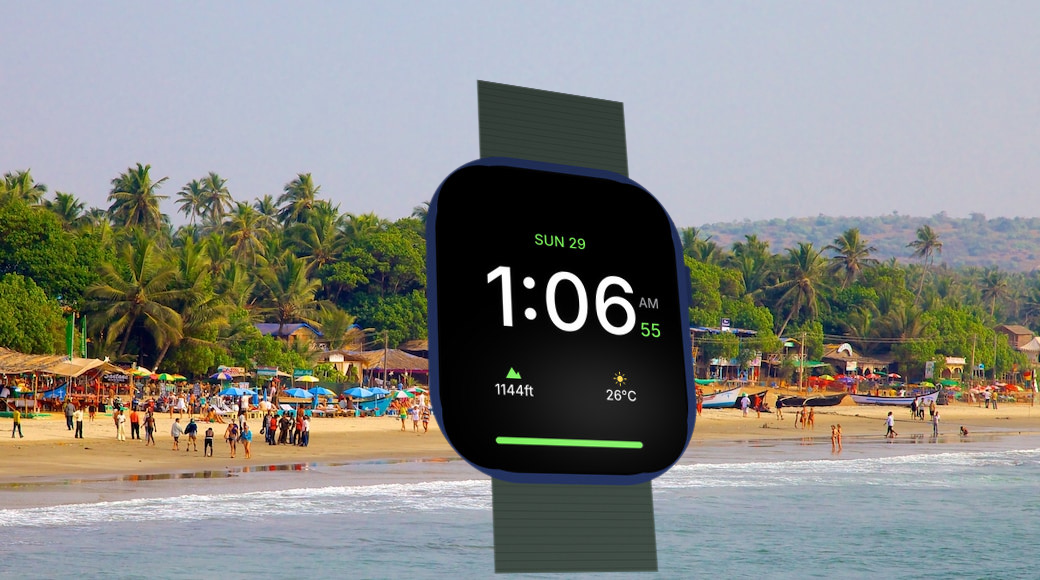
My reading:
{"hour": 1, "minute": 6, "second": 55}
